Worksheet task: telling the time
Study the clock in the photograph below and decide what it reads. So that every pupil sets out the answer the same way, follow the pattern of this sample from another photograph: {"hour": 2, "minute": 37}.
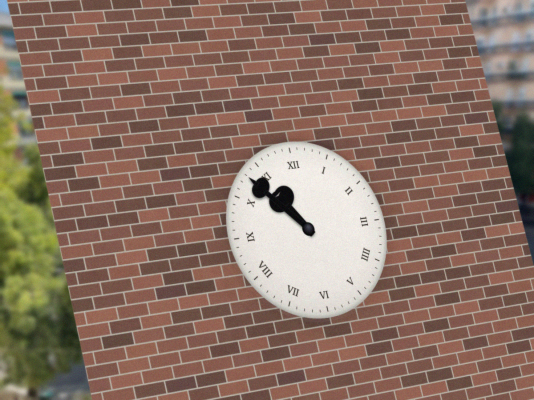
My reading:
{"hour": 10, "minute": 53}
